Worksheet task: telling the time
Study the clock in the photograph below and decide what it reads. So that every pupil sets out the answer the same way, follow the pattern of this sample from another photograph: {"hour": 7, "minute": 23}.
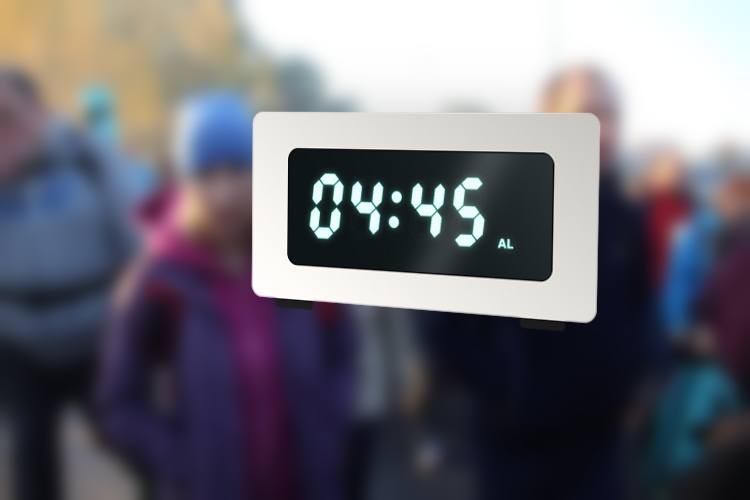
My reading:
{"hour": 4, "minute": 45}
